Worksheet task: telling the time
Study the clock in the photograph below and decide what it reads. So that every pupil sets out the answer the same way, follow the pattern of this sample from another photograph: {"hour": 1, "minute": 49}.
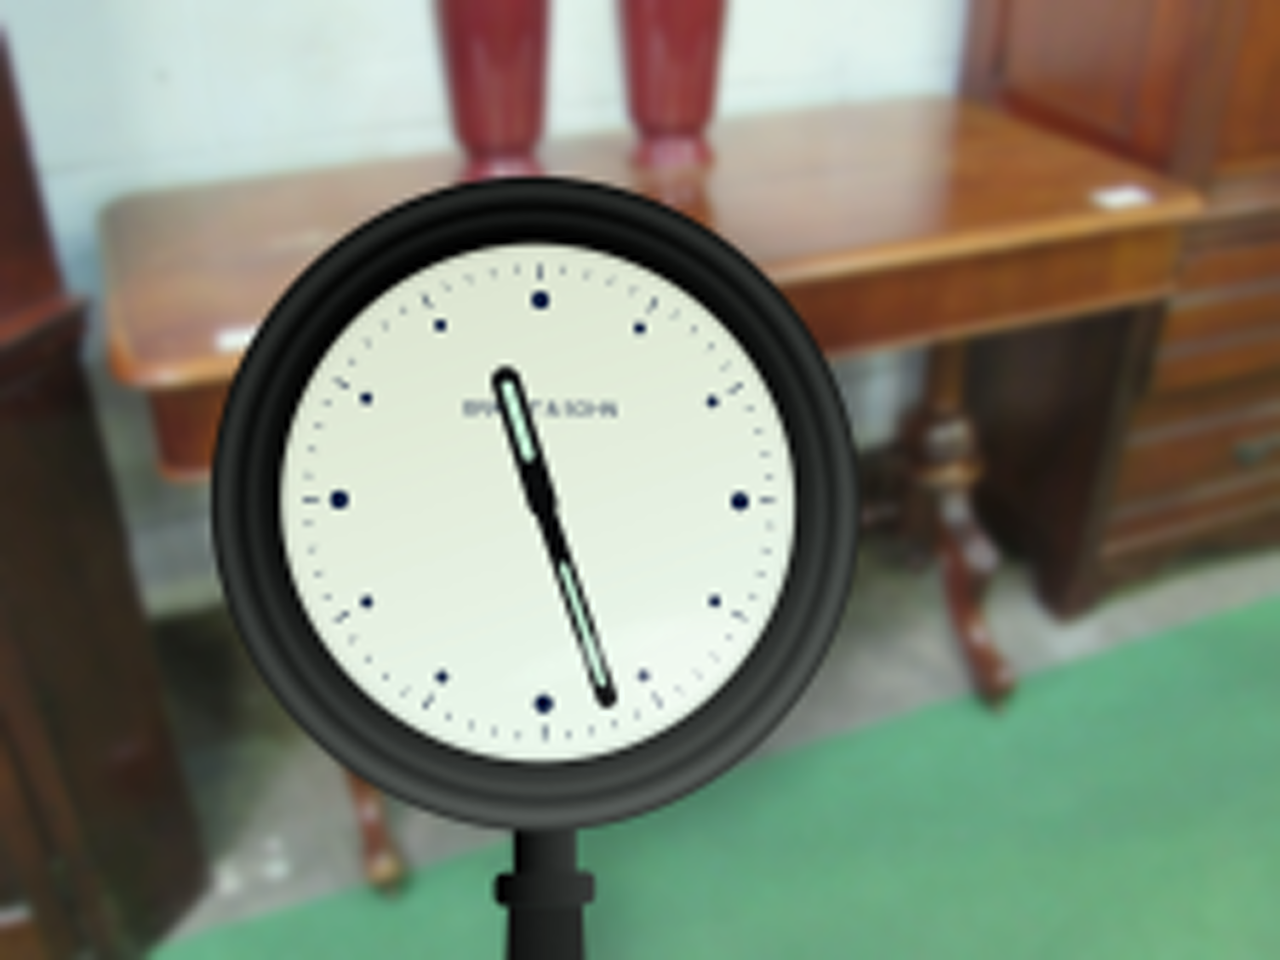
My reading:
{"hour": 11, "minute": 27}
